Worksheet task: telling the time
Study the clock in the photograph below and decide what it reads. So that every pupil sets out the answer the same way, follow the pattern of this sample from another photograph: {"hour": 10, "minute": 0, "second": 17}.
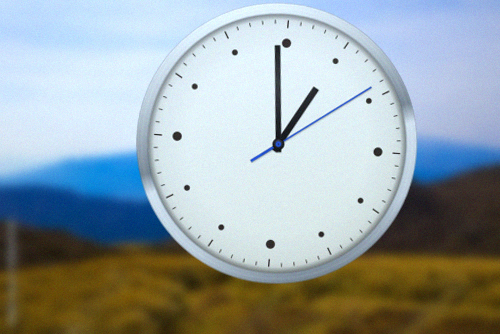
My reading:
{"hour": 12, "minute": 59, "second": 9}
